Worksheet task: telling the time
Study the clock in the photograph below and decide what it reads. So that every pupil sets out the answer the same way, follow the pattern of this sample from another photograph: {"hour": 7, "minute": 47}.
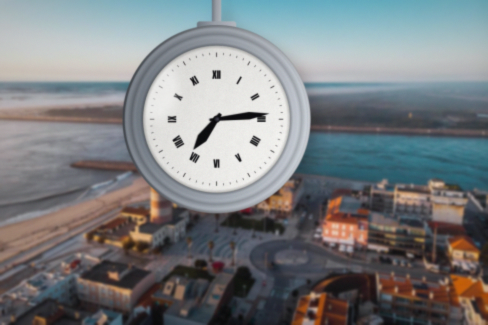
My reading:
{"hour": 7, "minute": 14}
